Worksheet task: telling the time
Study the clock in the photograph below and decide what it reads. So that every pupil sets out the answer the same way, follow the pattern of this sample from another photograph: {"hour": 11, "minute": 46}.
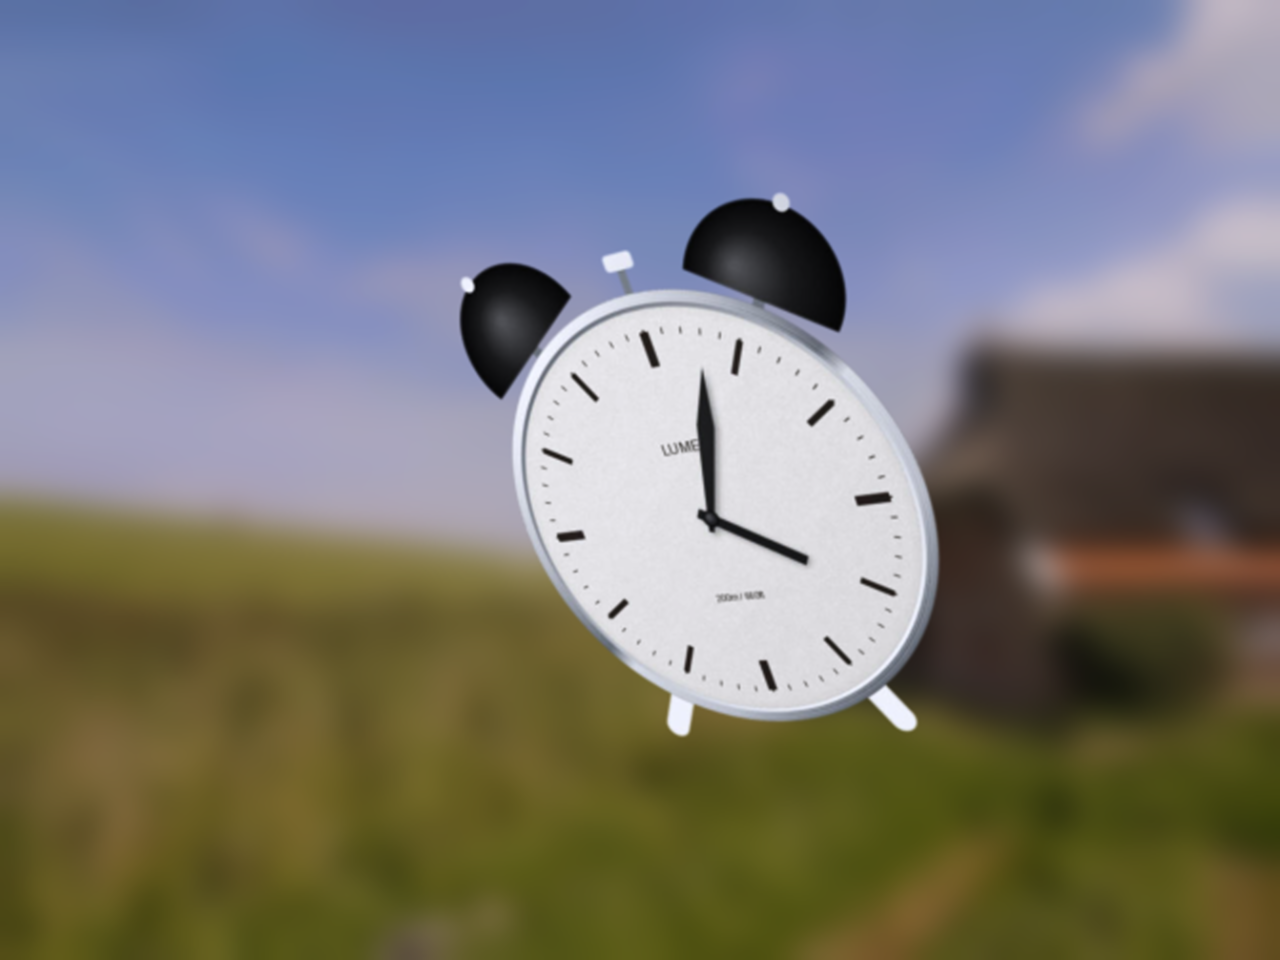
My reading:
{"hour": 4, "minute": 3}
